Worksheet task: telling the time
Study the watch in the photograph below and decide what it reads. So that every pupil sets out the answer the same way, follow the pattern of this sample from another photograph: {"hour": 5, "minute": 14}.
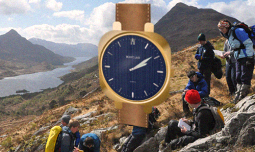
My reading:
{"hour": 2, "minute": 9}
